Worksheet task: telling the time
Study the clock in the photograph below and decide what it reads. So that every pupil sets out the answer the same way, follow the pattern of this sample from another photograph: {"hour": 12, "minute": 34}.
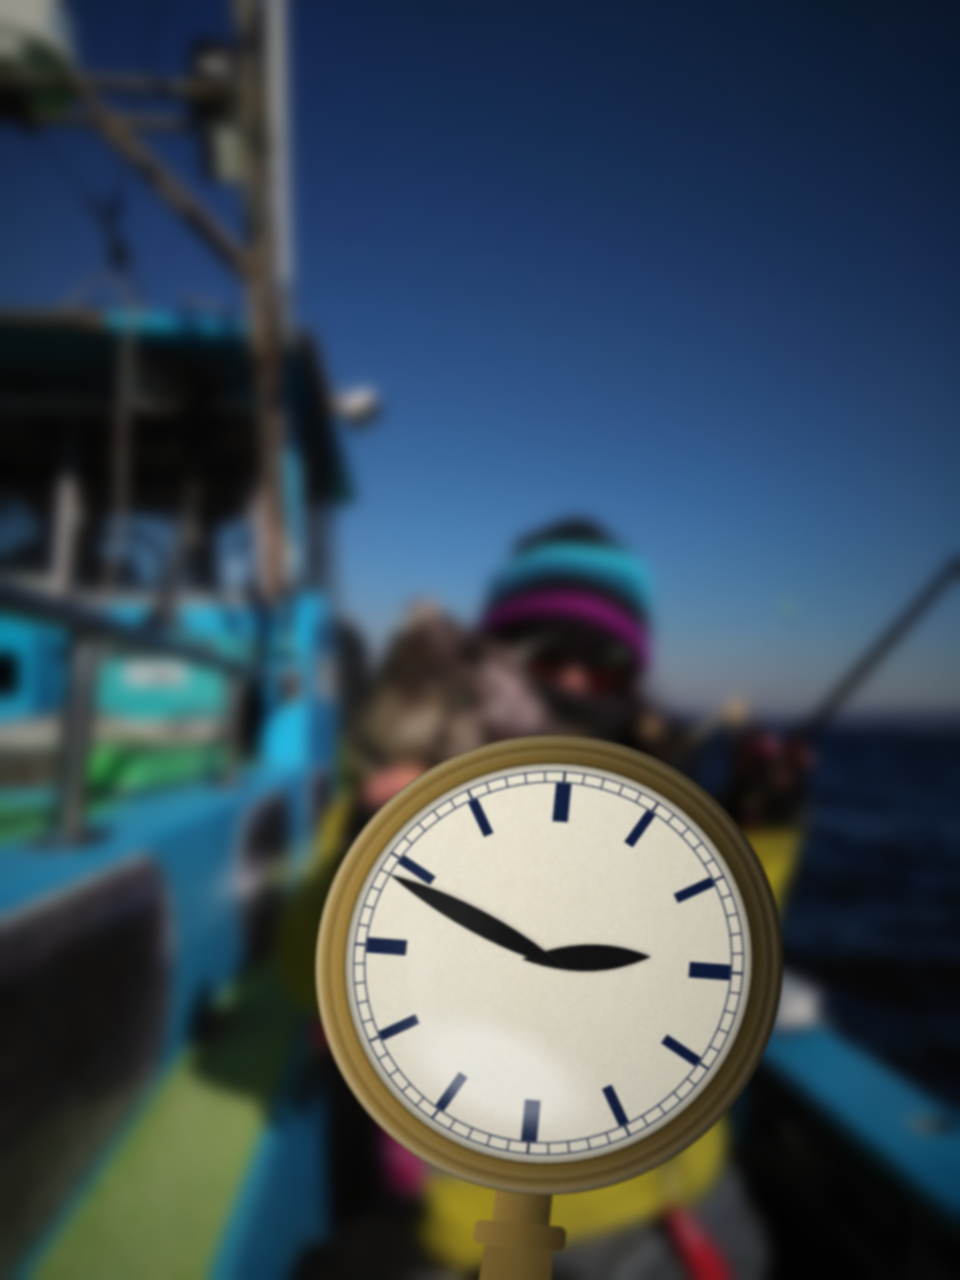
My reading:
{"hour": 2, "minute": 49}
